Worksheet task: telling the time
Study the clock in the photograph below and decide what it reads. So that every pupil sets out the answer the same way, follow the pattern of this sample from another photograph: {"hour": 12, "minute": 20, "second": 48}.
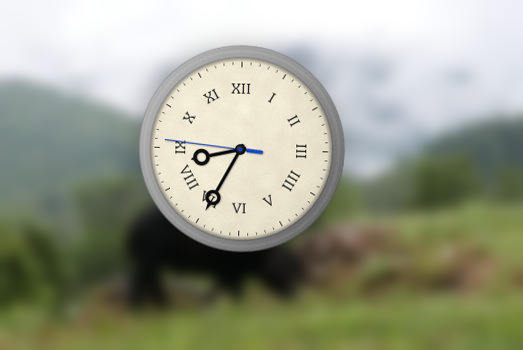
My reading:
{"hour": 8, "minute": 34, "second": 46}
